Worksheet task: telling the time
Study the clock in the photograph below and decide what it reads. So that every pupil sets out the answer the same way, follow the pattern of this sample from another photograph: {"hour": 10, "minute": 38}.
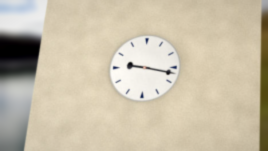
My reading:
{"hour": 9, "minute": 17}
